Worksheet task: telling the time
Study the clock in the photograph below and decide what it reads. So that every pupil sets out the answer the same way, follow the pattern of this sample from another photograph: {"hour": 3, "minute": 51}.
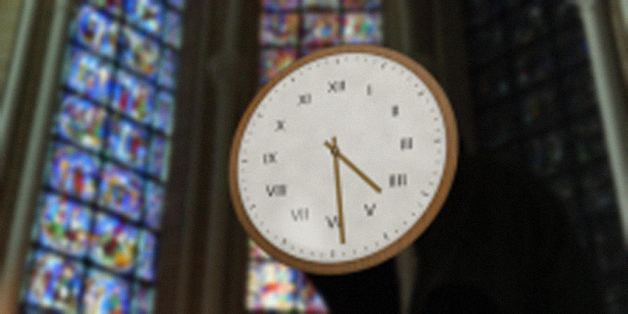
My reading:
{"hour": 4, "minute": 29}
